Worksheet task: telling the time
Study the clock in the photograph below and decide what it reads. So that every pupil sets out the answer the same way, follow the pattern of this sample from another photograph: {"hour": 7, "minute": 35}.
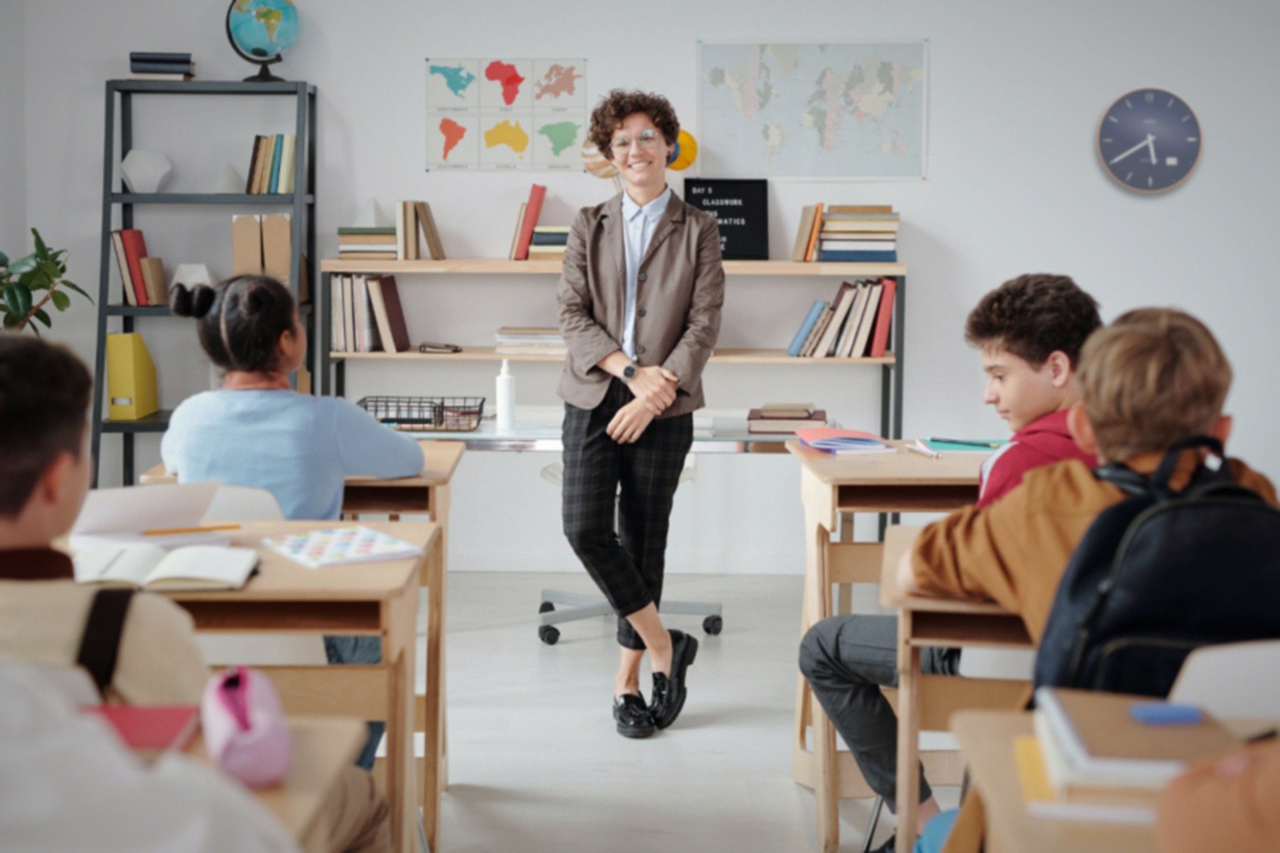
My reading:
{"hour": 5, "minute": 40}
